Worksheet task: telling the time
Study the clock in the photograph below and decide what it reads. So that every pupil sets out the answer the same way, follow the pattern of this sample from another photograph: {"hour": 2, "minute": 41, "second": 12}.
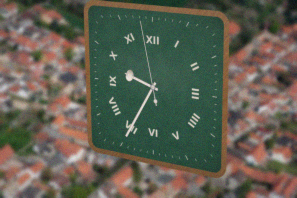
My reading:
{"hour": 9, "minute": 34, "second": 58}
